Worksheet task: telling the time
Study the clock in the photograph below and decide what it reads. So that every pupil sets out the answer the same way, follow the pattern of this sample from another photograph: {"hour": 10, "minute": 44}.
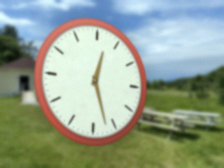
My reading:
{"hour": 12, "minute": 27}
